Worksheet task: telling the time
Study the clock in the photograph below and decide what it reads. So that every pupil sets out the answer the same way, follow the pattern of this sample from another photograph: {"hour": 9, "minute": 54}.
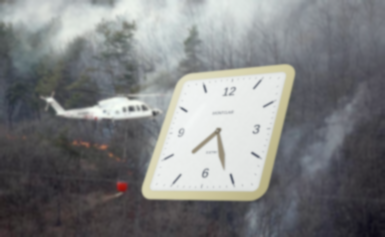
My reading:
{"hour": 7, "minute": 26}
